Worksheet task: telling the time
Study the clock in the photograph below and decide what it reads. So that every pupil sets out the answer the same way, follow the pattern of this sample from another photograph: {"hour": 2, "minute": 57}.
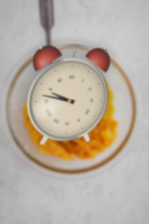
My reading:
{"hour": 9, "minute": 47}
